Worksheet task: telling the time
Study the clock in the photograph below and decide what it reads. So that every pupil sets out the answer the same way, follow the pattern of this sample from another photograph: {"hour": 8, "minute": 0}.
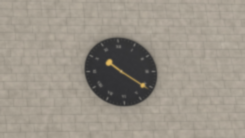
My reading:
{"hour": 10, "minute": 21}
